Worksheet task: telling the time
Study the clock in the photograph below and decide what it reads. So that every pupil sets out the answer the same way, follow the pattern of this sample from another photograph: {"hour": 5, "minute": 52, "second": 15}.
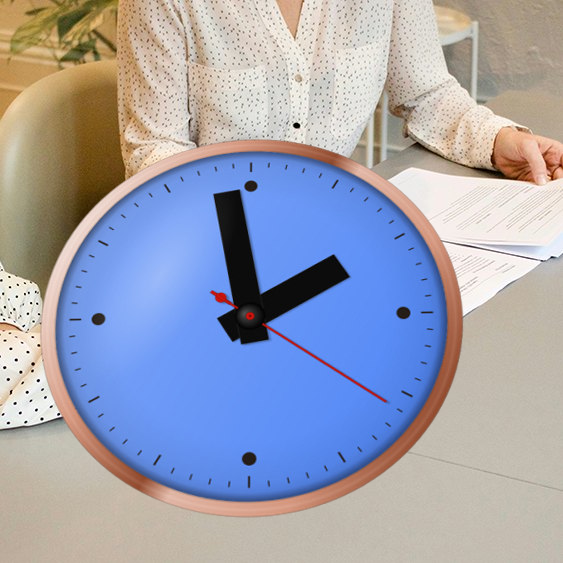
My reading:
{"hour": 1, "minute": 58, "second": 21}
